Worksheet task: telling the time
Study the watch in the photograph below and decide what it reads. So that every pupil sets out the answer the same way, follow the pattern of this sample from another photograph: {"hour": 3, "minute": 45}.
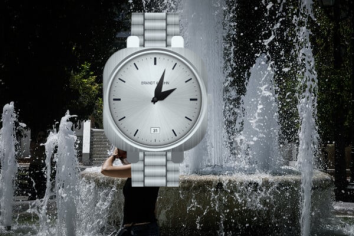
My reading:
{"hour": 2, "minute": 3}
